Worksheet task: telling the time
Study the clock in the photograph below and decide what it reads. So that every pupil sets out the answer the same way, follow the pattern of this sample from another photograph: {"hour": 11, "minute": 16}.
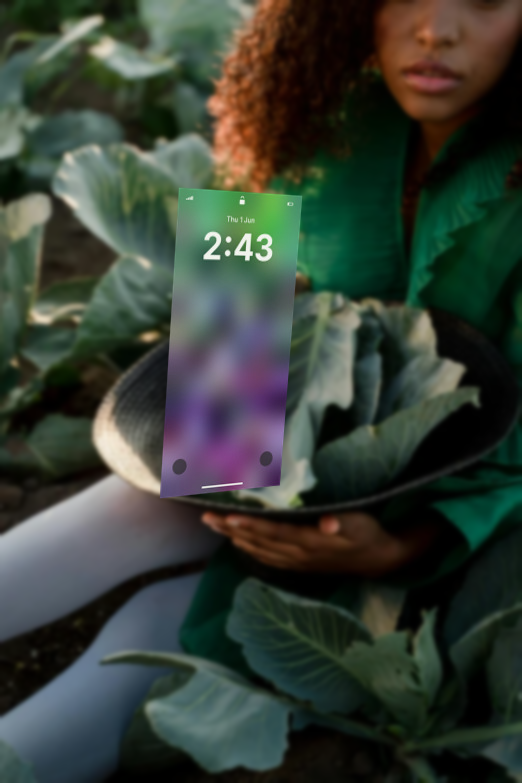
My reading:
{"hour": 2, "minute": 43}
